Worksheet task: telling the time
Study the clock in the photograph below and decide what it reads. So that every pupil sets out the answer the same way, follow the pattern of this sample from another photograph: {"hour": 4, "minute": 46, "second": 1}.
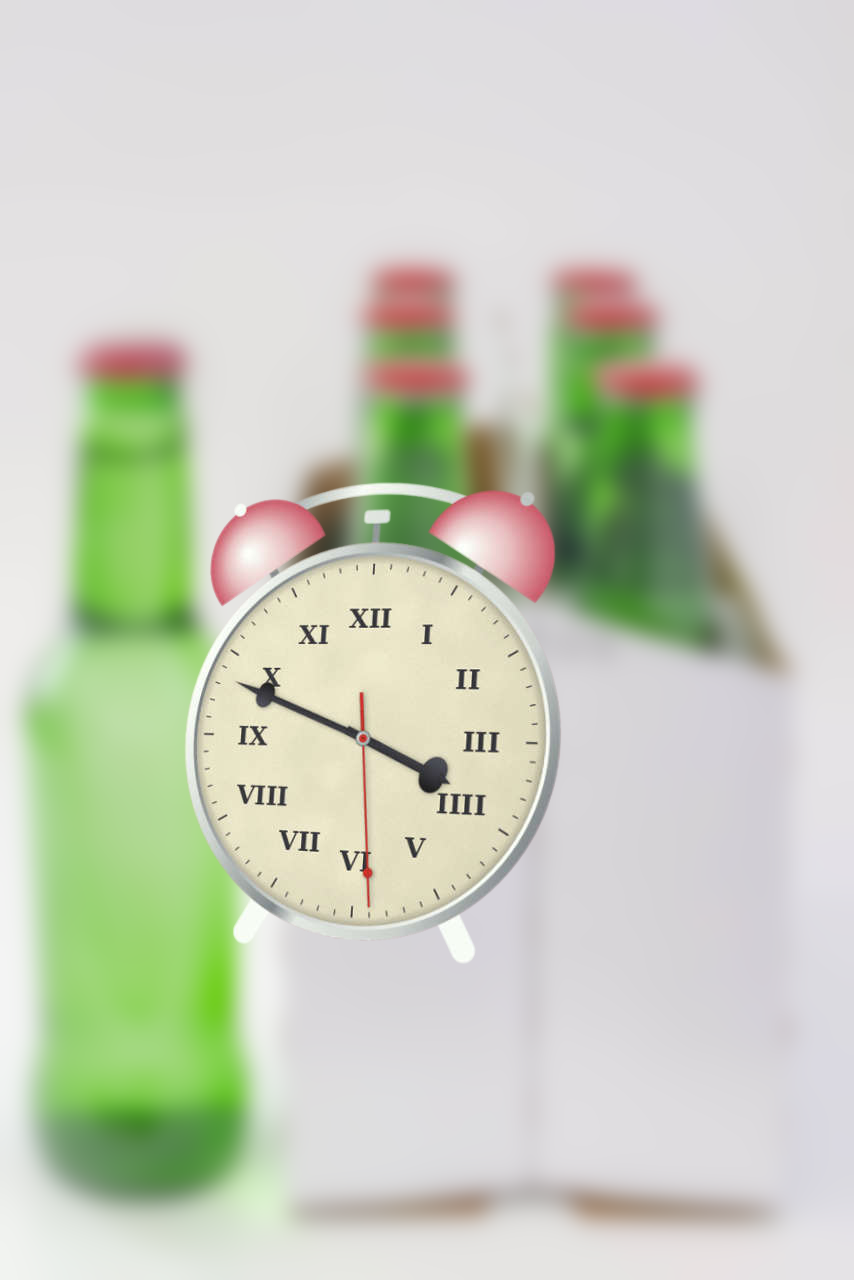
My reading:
{"hour": 3, "minute": 48, "second": 29}
